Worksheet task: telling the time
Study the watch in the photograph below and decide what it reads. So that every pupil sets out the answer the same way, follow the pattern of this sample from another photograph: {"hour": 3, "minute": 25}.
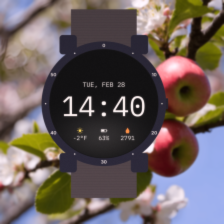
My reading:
{"hour": 14, "minute": 40}
